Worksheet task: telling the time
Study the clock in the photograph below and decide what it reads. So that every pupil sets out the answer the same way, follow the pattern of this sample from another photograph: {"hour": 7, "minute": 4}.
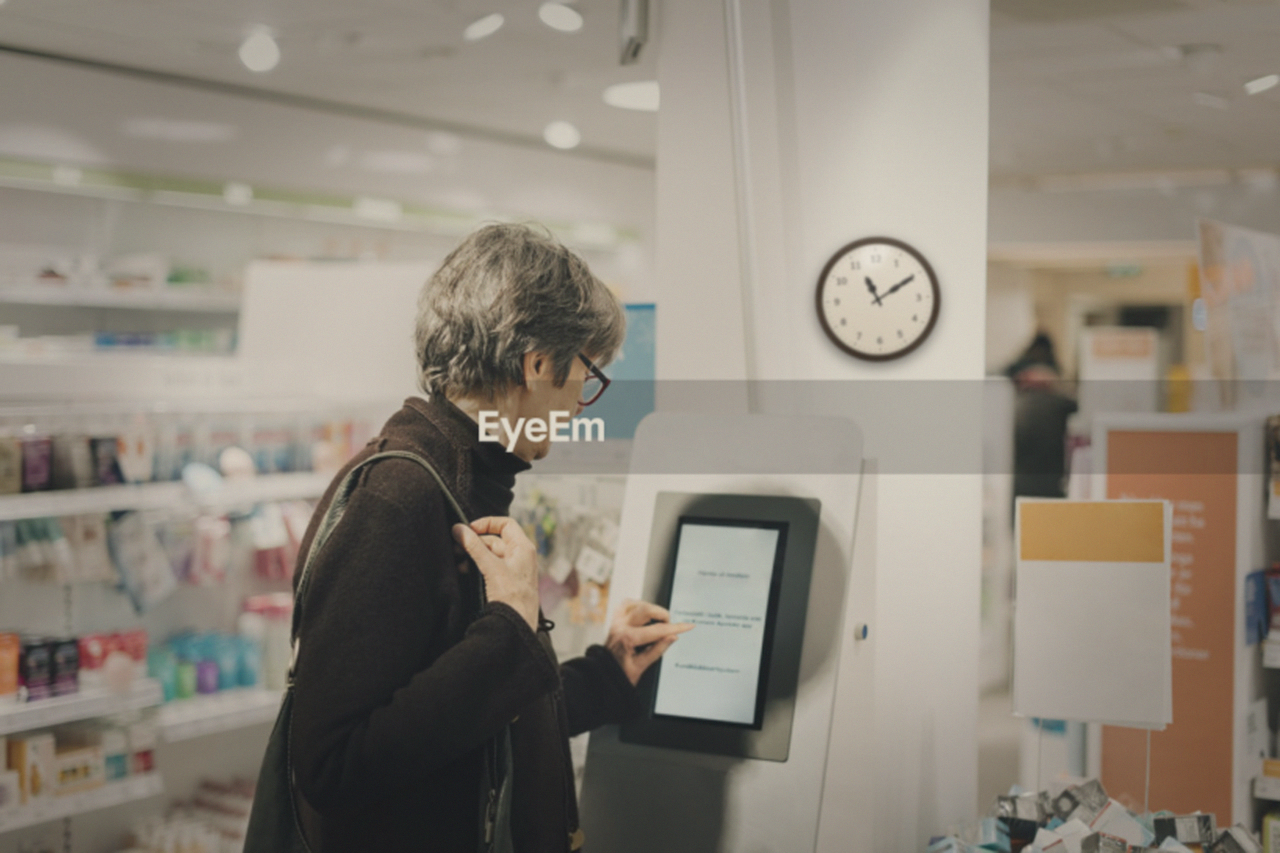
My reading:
{"hour": 11, "minute": 10}
